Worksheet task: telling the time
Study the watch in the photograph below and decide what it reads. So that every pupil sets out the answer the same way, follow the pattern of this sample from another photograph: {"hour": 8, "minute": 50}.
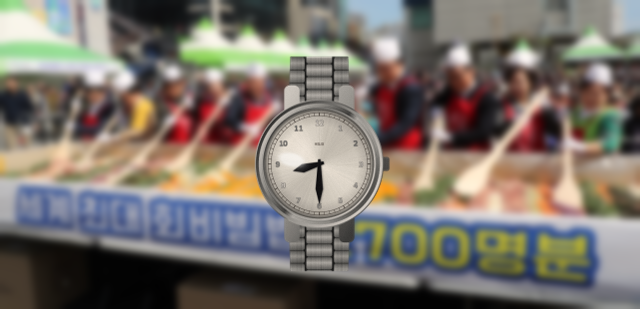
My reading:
{"hour": 8, "minute": 30}
